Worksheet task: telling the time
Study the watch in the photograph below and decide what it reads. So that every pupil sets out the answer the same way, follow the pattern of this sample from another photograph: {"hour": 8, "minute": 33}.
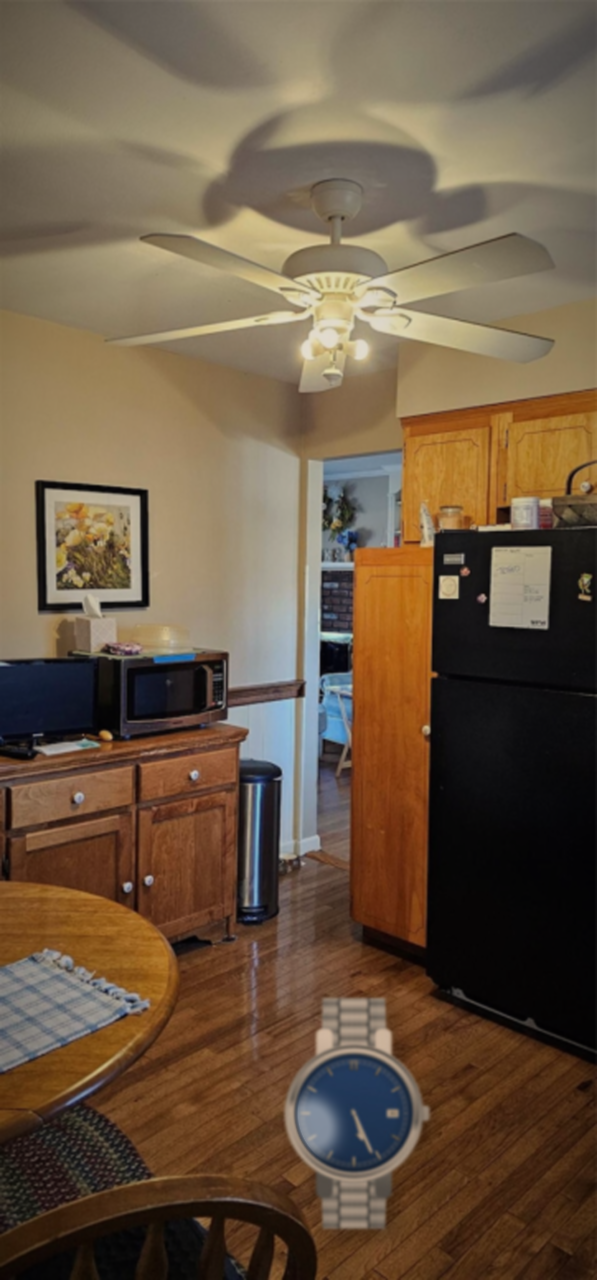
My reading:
{"hour": 5, "minute": 26}
